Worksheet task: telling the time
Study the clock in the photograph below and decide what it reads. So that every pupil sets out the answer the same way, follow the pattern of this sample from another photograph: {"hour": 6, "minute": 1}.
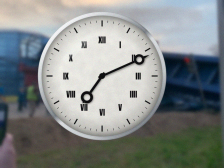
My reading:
{"hour": 7, "minute": 11}
